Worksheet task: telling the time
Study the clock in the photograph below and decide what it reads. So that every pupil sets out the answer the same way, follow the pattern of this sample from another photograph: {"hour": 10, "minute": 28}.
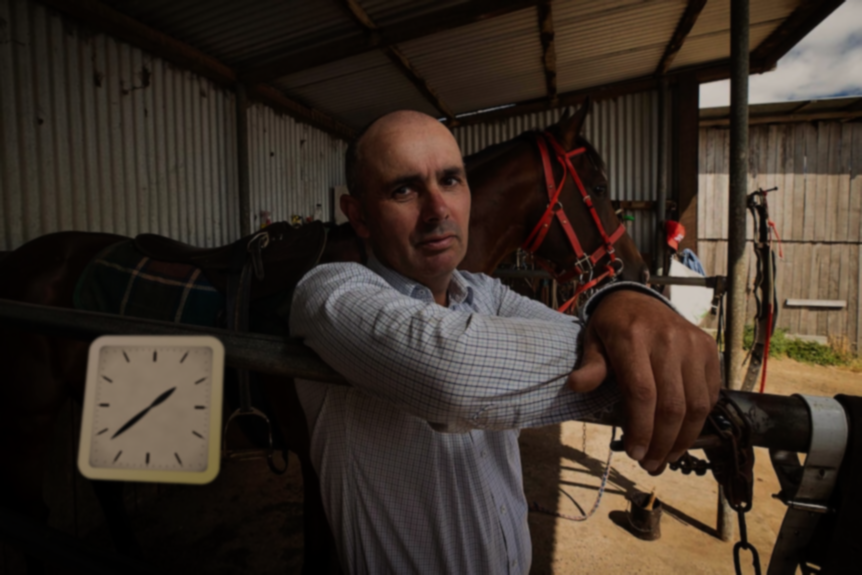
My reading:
{"hour": 1, "minute": 38}
